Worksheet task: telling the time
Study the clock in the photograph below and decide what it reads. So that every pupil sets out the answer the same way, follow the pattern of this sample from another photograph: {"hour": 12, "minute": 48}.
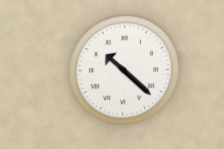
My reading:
{"hour": 10, "minute": 22}
